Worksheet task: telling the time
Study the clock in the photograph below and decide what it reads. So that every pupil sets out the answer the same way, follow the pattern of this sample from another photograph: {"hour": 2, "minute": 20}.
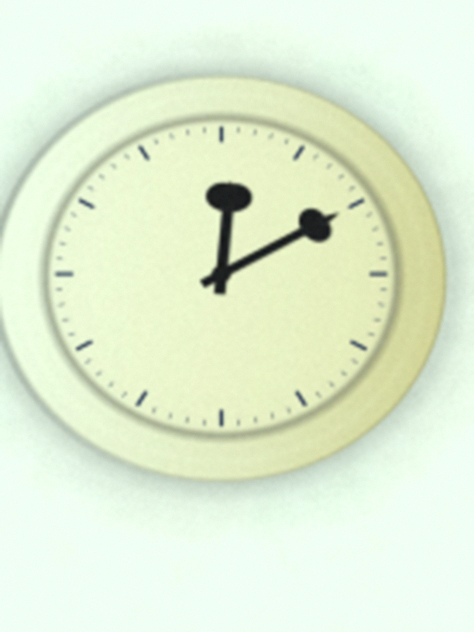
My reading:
{"hour": 12, "minute": 10}
